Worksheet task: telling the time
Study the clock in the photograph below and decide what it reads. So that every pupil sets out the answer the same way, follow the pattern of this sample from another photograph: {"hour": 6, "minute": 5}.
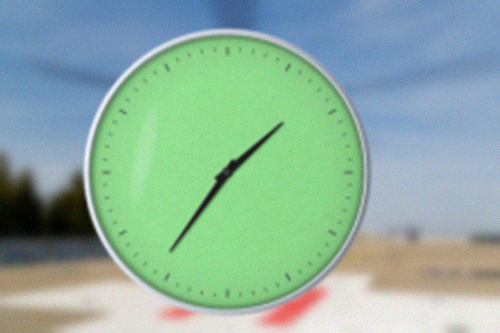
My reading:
{"hour": 1, "minute": 36}
